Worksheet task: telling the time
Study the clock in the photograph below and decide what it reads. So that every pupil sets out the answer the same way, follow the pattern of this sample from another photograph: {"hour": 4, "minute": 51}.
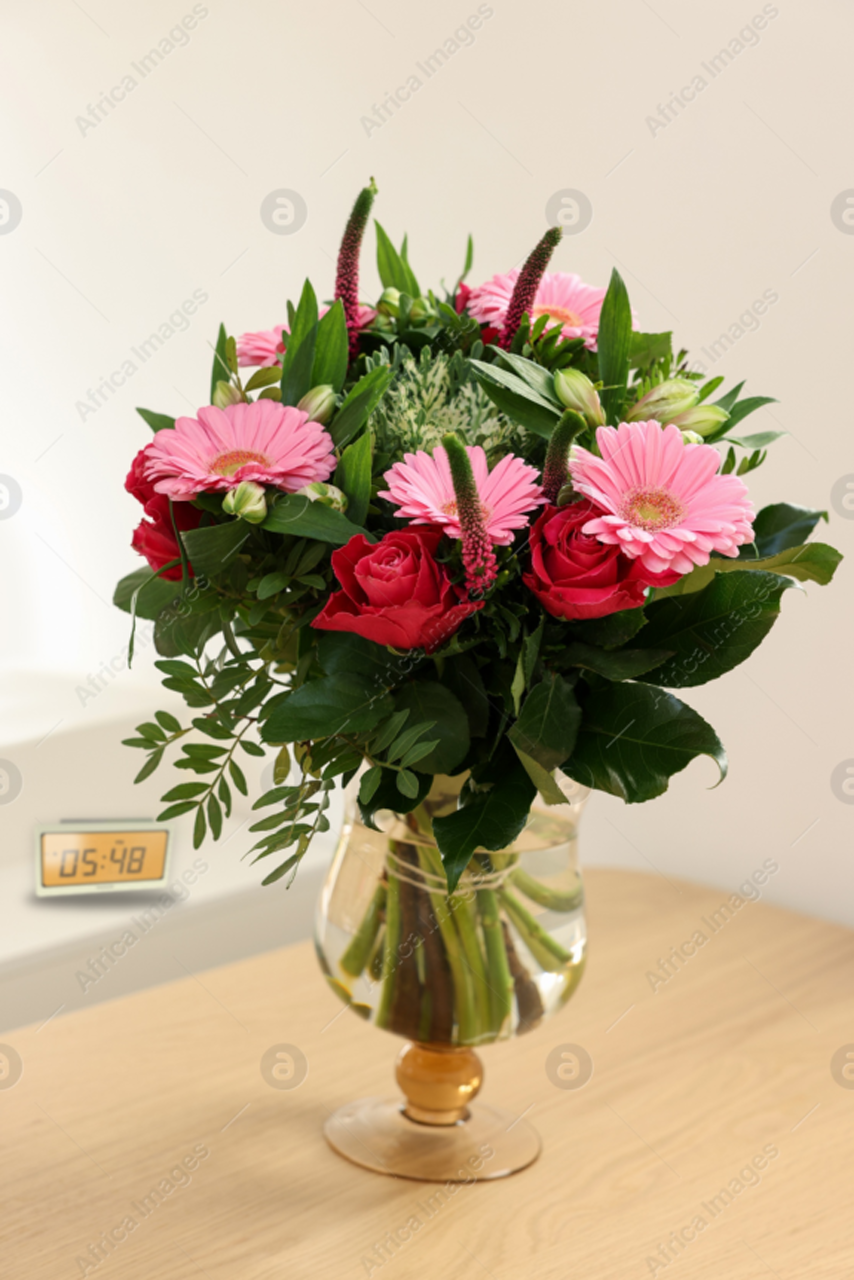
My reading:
{"hour": 5, "minute": 48}
